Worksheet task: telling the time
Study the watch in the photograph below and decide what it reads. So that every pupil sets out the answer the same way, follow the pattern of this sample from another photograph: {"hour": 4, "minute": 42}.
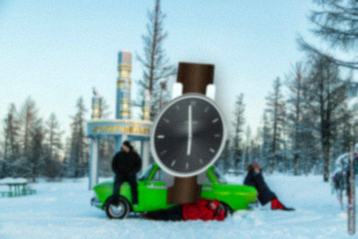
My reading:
{"hour": 5, "minute": 59}
